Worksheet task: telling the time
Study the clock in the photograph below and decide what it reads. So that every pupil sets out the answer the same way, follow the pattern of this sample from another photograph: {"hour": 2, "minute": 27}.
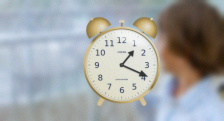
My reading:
{"hour": 1, "minute": 19}
